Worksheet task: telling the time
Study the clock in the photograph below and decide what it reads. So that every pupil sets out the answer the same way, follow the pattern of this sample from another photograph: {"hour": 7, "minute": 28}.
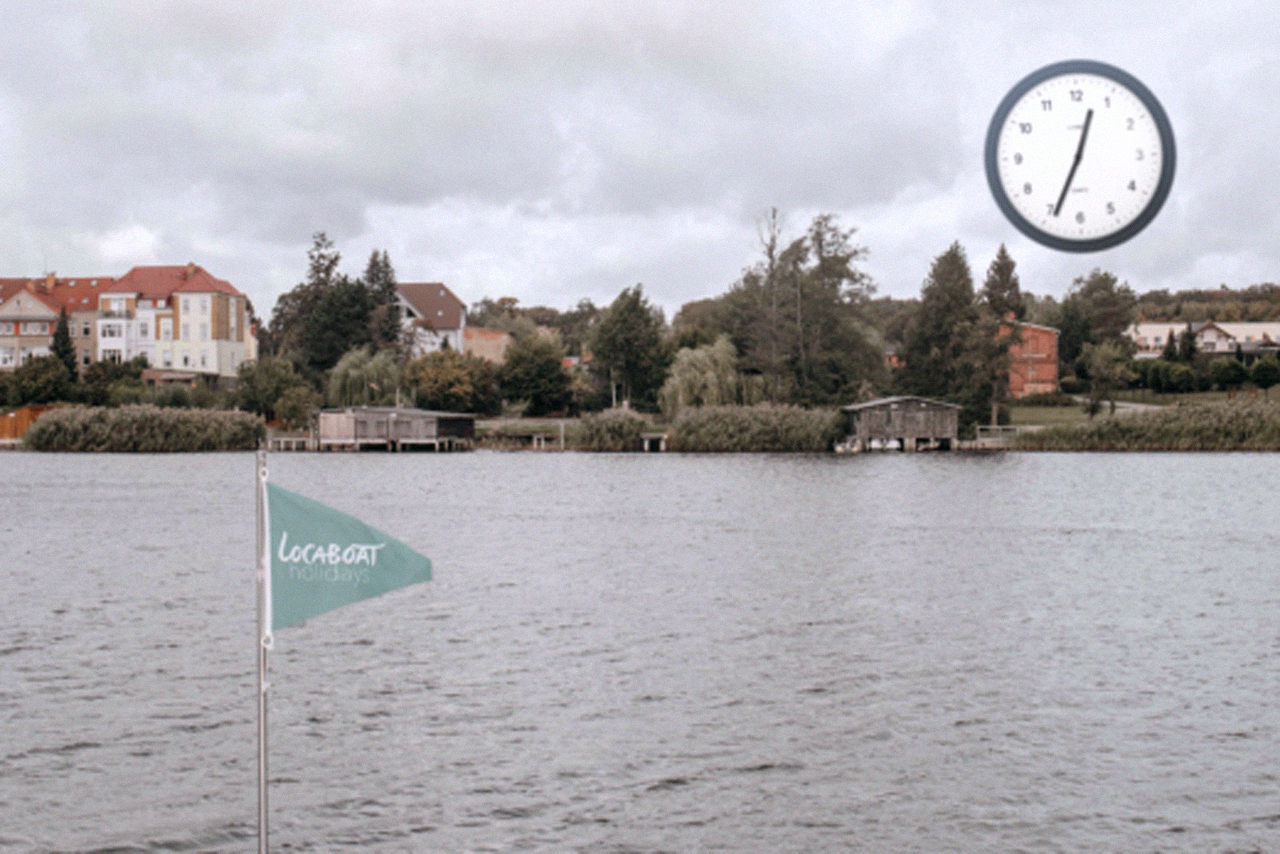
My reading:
{"hour": 12, "minute": 34}
